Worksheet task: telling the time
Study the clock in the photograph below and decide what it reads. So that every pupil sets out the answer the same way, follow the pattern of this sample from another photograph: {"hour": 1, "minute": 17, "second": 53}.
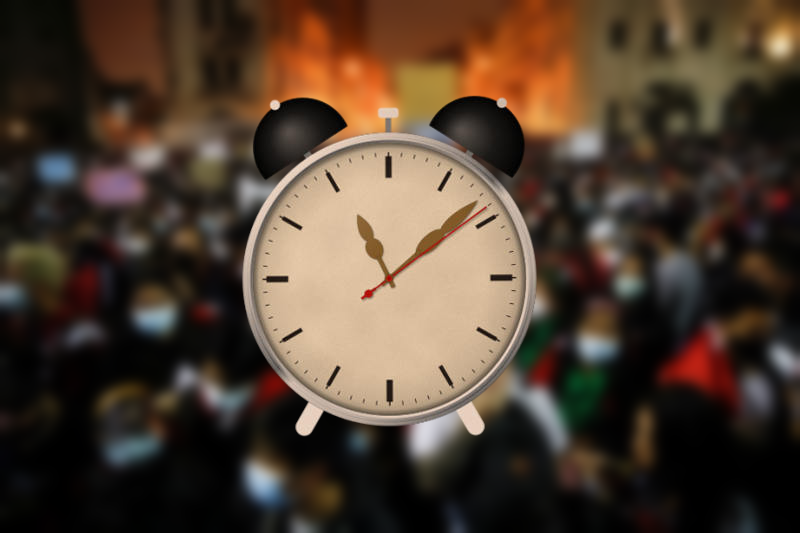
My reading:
{"hour": 11, "minute": 8, "second": 9}
